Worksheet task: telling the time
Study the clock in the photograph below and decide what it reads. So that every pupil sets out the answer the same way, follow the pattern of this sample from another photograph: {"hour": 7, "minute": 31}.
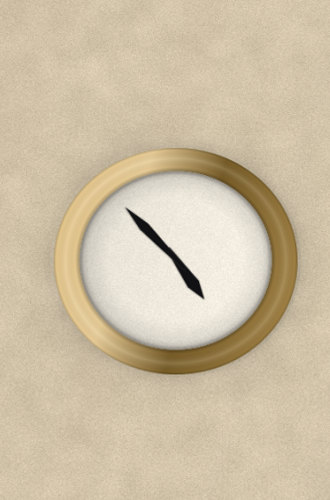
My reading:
{"hour": 4, "minute": 53}
